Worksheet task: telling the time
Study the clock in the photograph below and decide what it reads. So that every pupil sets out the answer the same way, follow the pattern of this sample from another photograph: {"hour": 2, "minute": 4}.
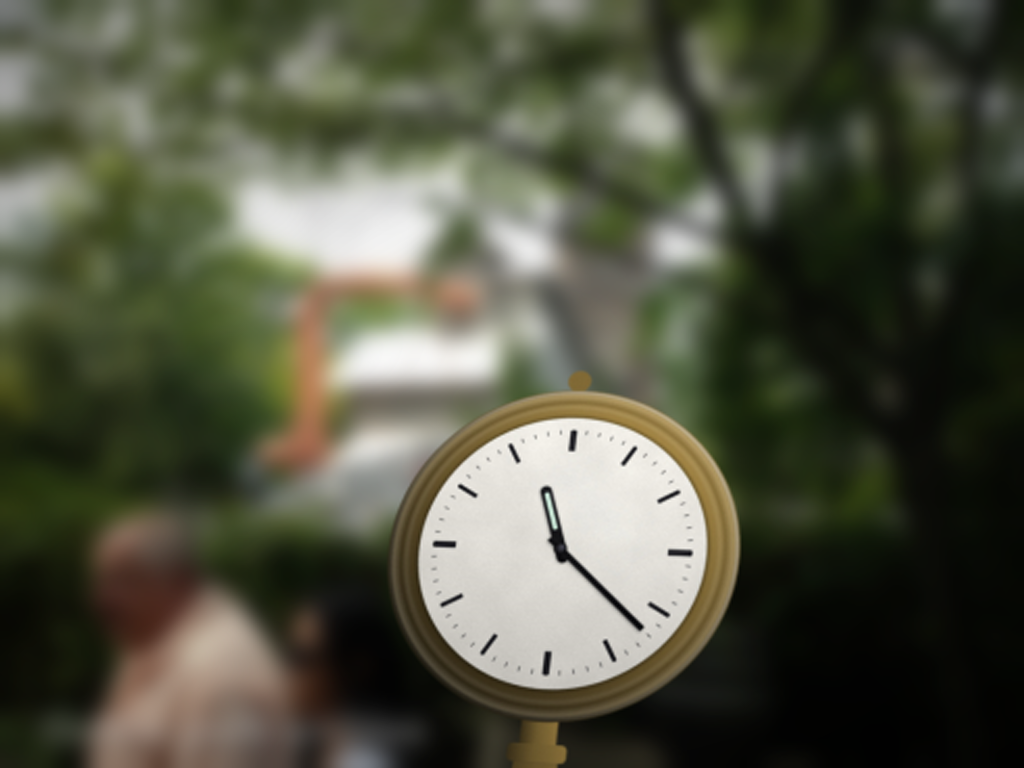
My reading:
{"hour": 11, "minute": 22}
